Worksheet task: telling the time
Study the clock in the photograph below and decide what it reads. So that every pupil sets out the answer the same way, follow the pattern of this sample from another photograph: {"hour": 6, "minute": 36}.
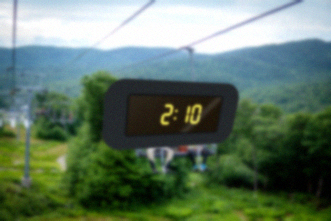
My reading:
{"hour": 2, "minute": 10}
